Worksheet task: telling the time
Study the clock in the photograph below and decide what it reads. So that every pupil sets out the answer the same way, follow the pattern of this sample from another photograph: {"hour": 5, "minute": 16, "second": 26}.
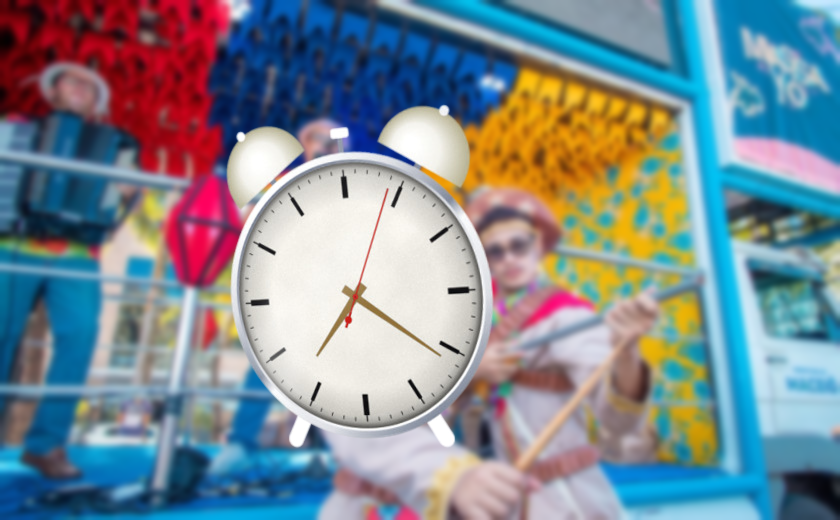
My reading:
{"hour": 7, "minute": 21, "second": 4}
